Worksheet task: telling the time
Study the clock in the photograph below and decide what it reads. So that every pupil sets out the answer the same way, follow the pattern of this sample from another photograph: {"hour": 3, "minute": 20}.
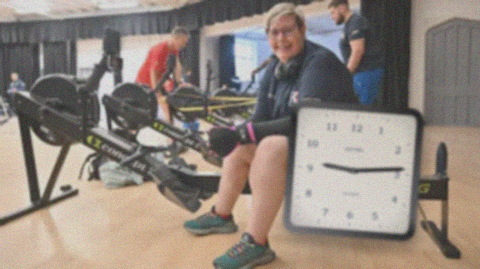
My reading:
{"hour": 9, "minute": 14}
